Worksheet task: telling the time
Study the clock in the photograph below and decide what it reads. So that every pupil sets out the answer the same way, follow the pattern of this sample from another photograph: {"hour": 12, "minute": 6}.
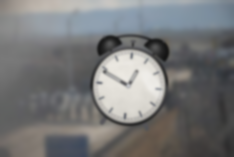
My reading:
{"hour": 12, "minute": 49}
